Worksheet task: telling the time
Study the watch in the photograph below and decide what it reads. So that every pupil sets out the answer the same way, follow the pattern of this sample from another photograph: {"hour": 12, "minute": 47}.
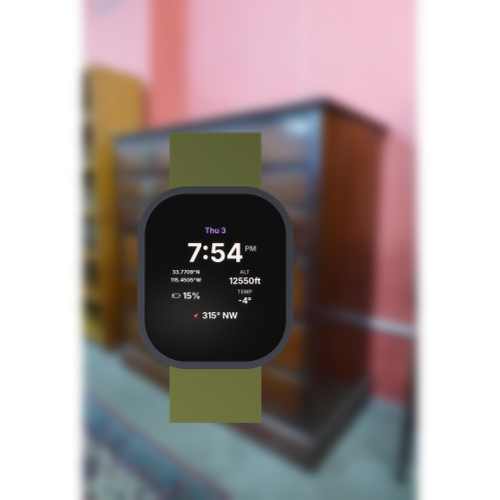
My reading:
{"hour": 7, "minute": 54}
